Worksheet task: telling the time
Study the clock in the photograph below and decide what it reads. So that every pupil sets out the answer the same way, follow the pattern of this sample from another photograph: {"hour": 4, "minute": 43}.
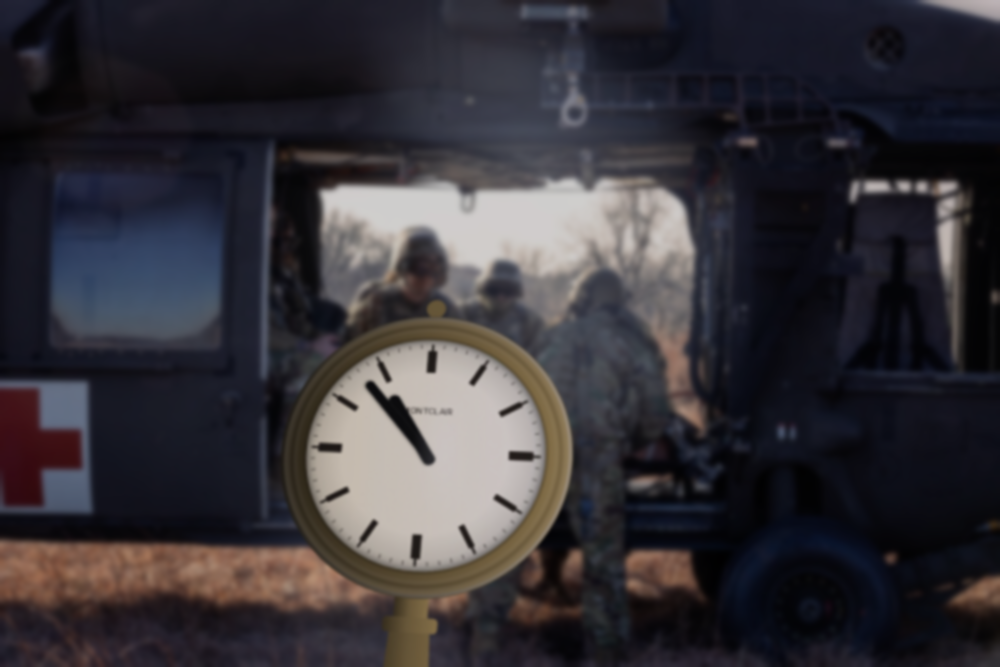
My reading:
{"hour": 10, "minute": 53}
